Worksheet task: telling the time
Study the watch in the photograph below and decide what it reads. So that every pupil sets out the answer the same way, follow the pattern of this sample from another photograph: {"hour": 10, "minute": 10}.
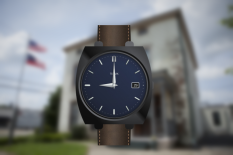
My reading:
{"hour": 9, "minute": 0}
